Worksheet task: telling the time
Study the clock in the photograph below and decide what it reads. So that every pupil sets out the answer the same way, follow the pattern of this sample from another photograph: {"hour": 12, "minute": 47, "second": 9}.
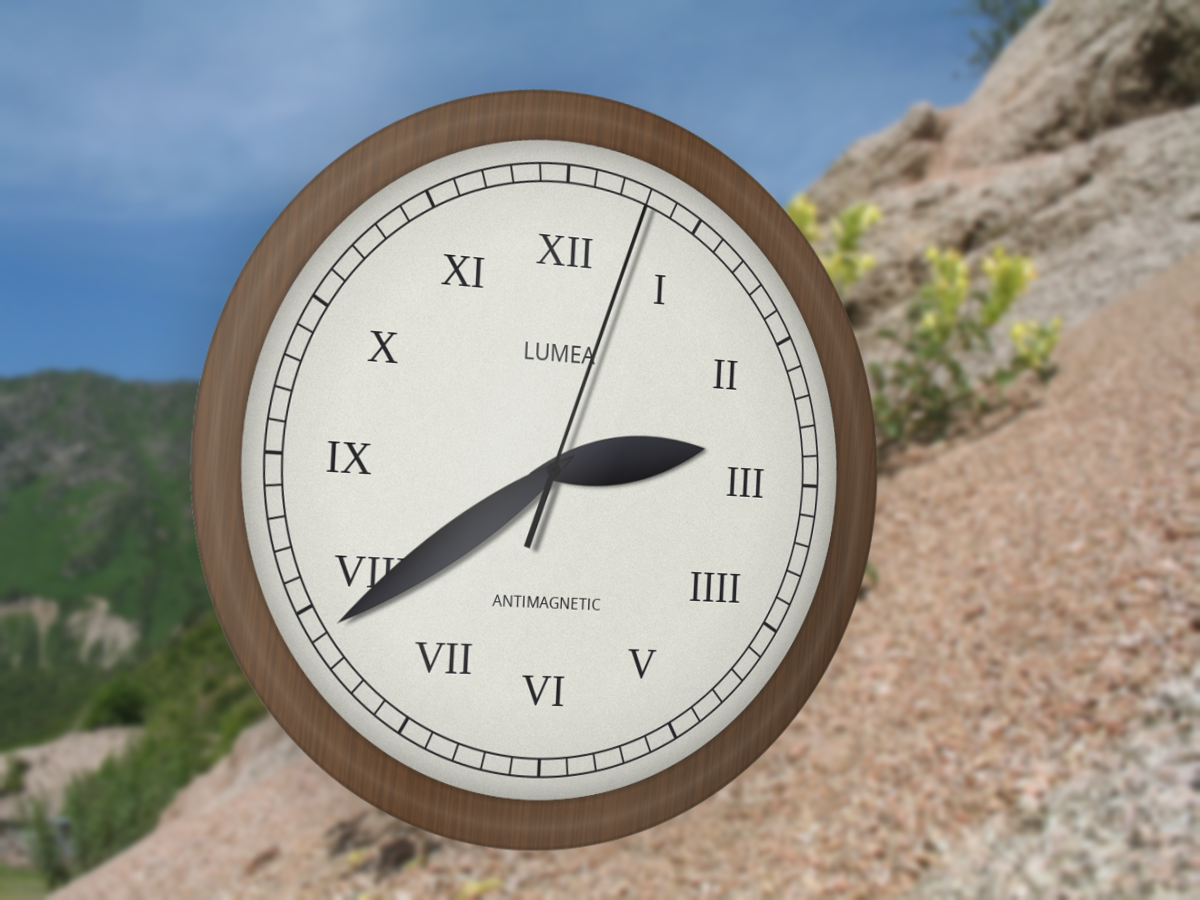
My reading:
{"hour": 2, "minute": 39, "second": 3}
